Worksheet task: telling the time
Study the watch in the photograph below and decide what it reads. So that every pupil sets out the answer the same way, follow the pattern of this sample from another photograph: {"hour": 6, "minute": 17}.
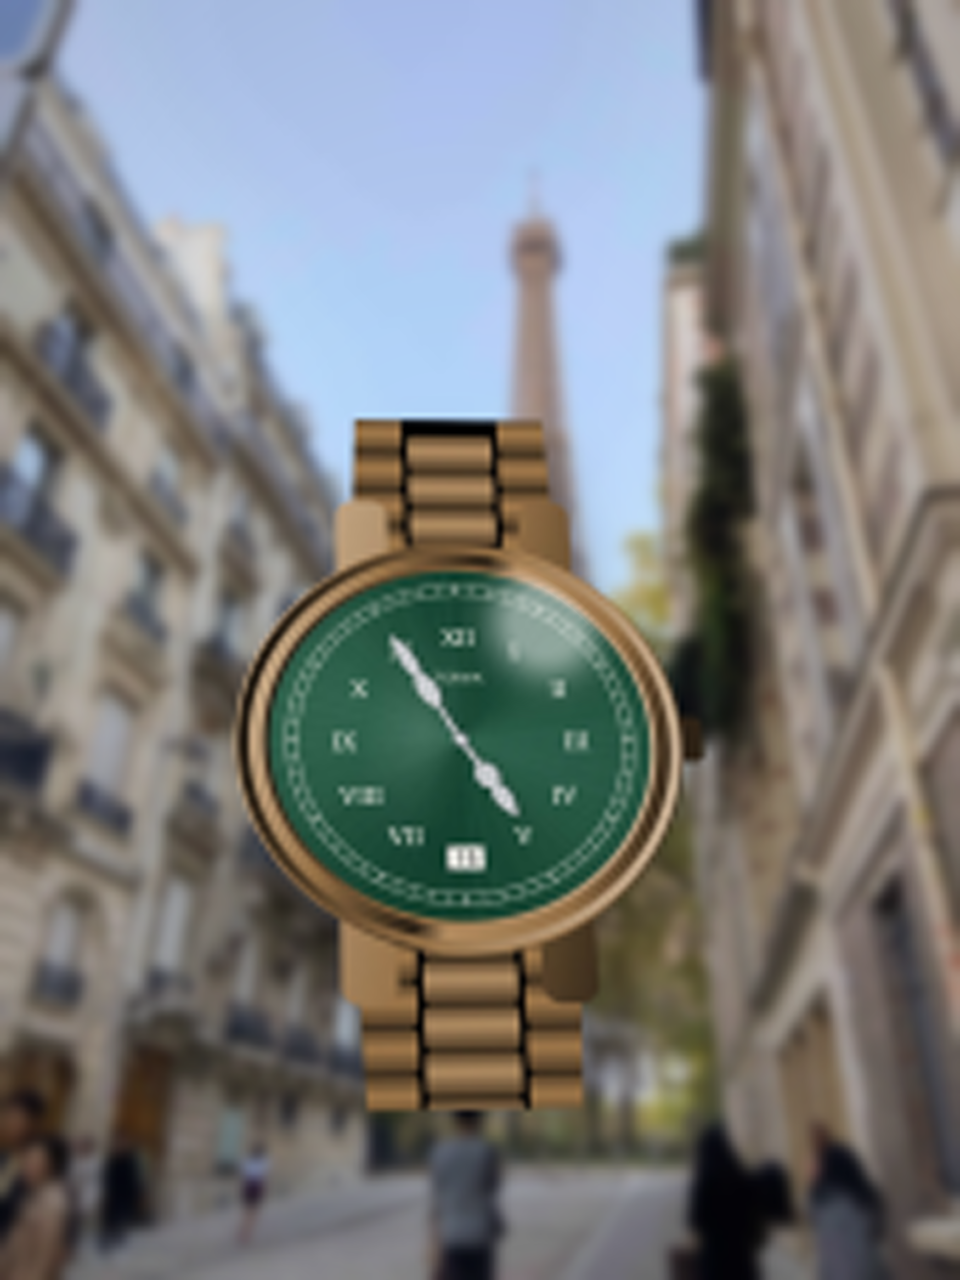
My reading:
{"hour": 4, "minute": 55}
